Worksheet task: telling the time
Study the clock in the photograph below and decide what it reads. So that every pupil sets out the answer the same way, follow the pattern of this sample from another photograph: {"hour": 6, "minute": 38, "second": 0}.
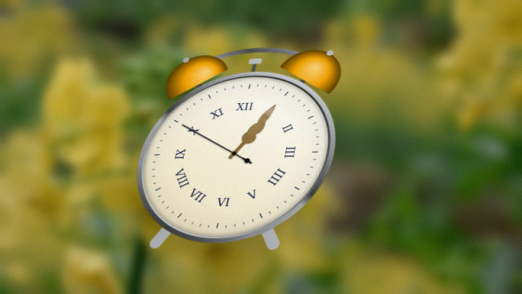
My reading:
{"hour": 1, "minute": 4, "second": 50}
